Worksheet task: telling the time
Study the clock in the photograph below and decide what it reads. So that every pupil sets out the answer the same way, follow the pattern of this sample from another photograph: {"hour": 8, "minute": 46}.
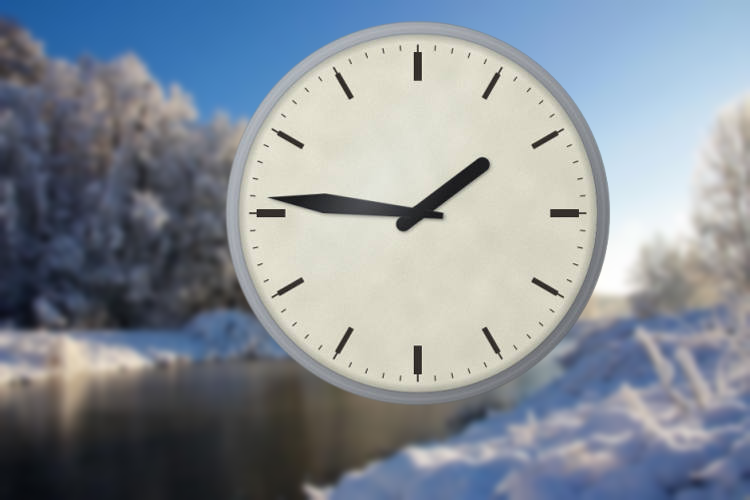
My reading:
{"hour": 1, "minute": 46}
